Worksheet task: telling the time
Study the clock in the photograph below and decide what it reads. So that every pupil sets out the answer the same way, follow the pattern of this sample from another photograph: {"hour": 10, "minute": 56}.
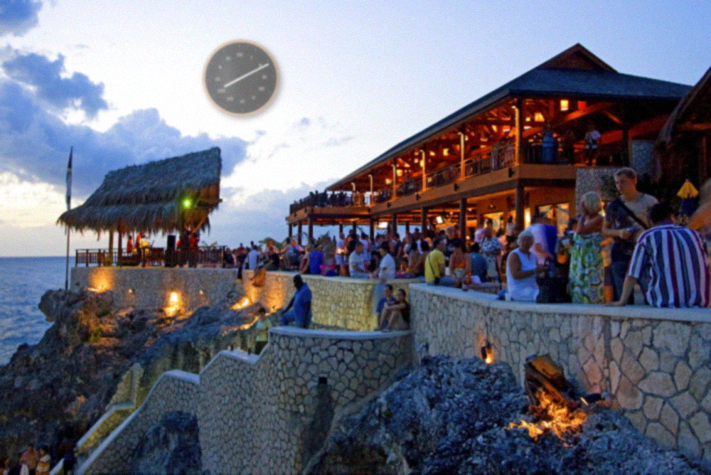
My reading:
{"hour": 8, "minute": 11}
